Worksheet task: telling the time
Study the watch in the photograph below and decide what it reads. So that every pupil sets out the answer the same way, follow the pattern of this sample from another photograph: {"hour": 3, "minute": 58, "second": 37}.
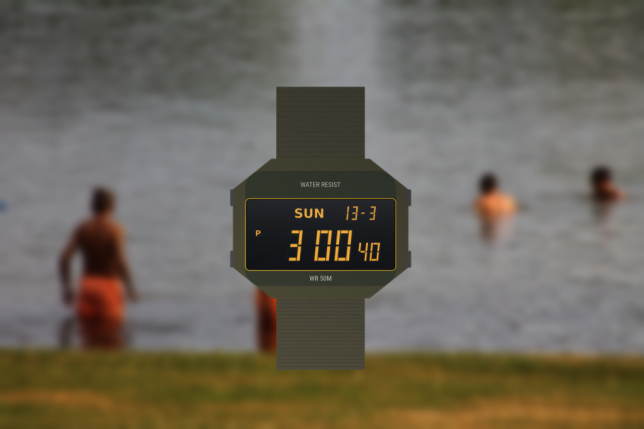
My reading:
{"hour": 3, "minute": 0, "second": 40}
